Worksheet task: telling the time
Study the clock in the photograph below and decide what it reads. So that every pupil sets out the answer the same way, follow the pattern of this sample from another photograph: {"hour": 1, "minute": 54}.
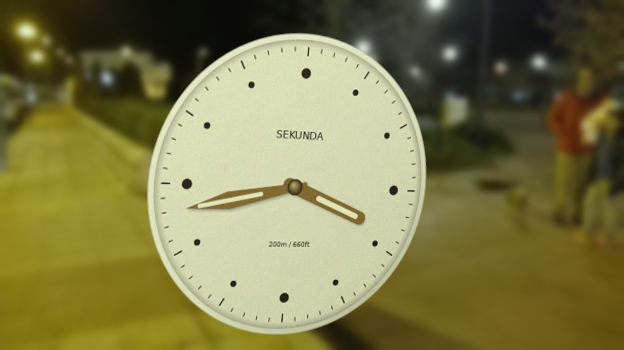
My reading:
{"hour": 3, "minute": 43}
